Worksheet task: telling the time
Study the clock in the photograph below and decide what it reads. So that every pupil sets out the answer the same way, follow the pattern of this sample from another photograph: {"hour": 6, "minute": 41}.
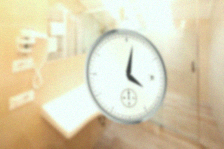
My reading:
{"hour": 4, "minute": 2}
